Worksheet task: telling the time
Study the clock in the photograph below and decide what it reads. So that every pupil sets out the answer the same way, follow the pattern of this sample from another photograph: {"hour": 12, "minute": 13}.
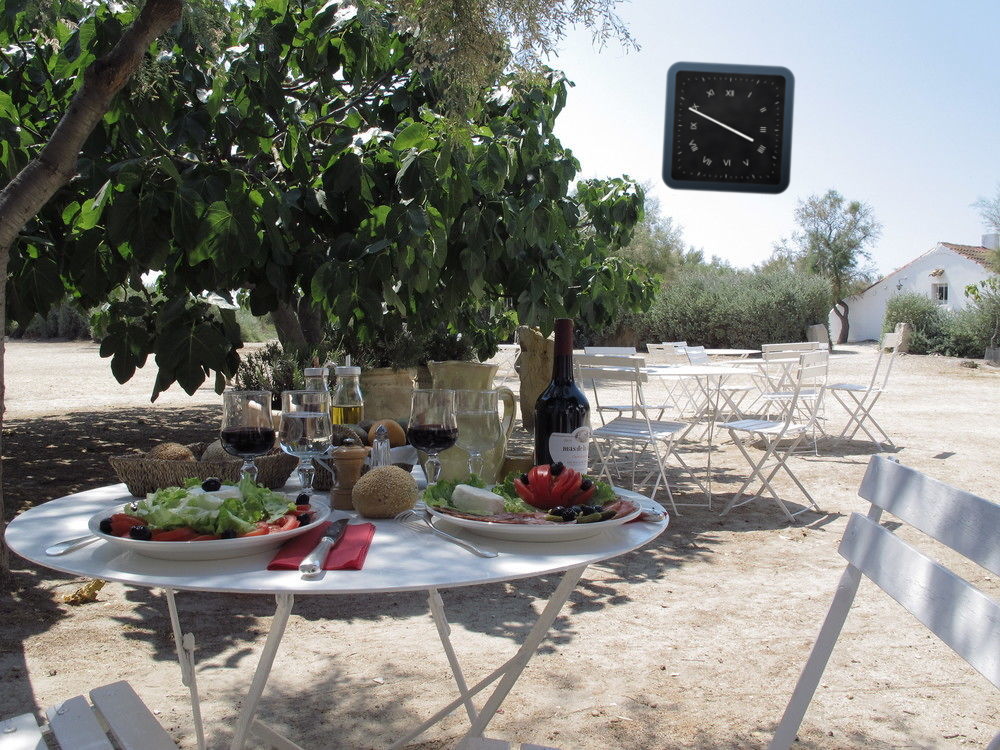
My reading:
{"hour": 3, "minute": 49}
